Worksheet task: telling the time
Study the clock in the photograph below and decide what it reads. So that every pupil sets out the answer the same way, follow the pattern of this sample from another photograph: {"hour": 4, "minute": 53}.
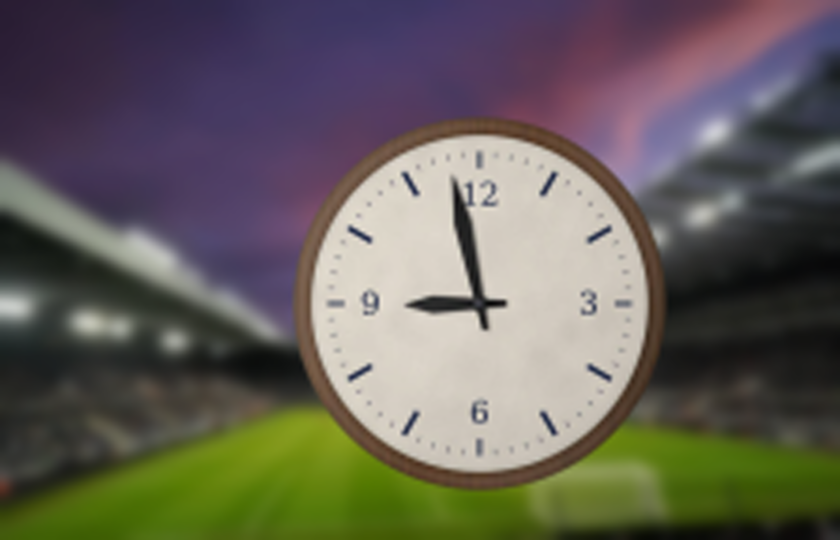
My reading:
{"hour": 8, "minute": 58}
